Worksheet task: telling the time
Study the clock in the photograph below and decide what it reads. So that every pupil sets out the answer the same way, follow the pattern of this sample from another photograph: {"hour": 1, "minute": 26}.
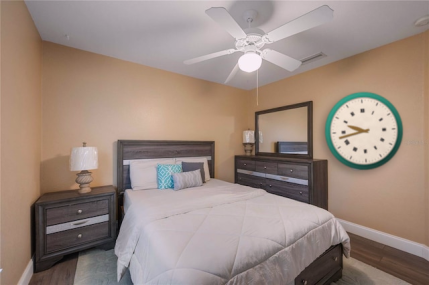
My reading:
{"hour": 9, "minute": 43}
